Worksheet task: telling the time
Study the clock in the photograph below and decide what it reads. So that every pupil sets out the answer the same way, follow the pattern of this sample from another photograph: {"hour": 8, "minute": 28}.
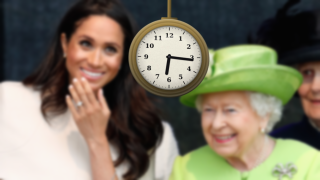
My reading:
{"hour": 6, "minute": 16}
